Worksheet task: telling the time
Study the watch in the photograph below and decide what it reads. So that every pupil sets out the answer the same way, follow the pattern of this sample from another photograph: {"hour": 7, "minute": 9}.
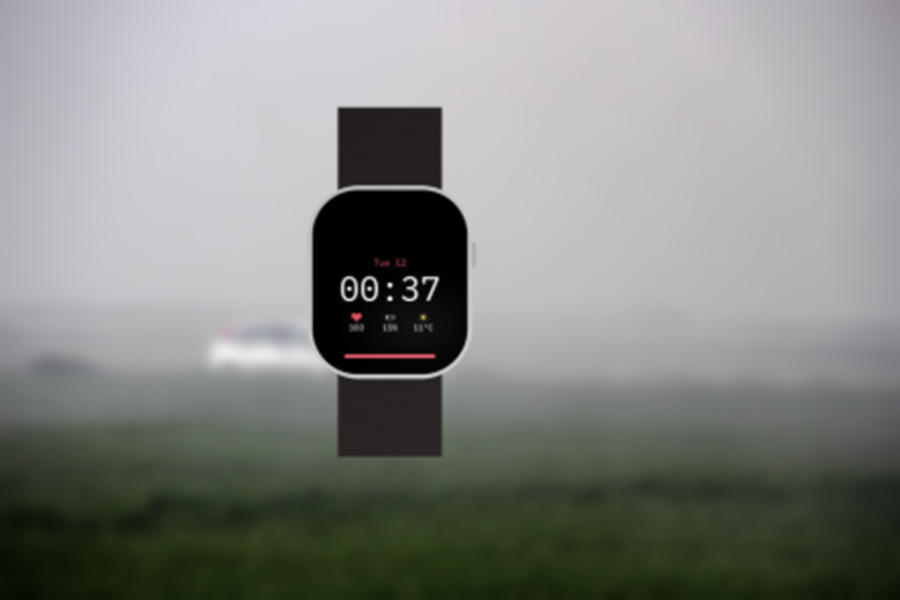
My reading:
{"hour": 0, "minute": 37}
